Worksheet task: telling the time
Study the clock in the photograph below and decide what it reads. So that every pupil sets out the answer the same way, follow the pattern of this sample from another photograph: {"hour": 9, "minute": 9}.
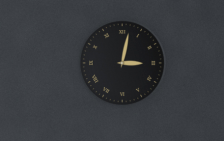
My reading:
{"hour": 3, "minute": 2}
